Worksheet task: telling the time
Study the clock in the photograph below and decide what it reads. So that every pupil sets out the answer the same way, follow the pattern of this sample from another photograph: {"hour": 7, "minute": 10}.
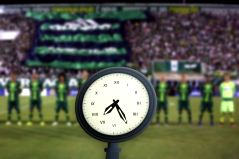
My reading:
{"hour": 7, "minute": 25}
